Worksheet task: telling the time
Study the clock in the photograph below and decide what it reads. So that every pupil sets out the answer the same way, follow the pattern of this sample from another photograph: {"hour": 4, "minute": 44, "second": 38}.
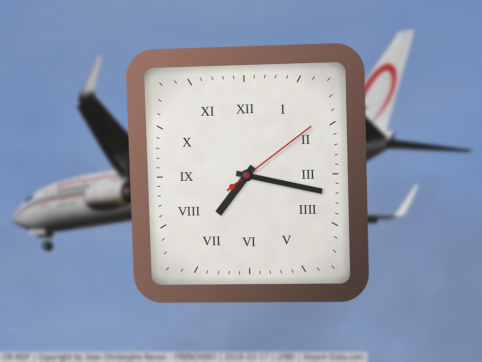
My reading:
{"hour": 7, "minute": 17, "second": 9}
